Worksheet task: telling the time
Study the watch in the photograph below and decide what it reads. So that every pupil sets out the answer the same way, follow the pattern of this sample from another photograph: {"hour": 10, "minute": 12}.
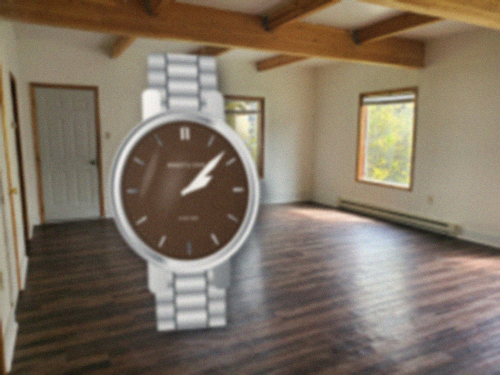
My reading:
{"hour": 2, "minute": 8}
